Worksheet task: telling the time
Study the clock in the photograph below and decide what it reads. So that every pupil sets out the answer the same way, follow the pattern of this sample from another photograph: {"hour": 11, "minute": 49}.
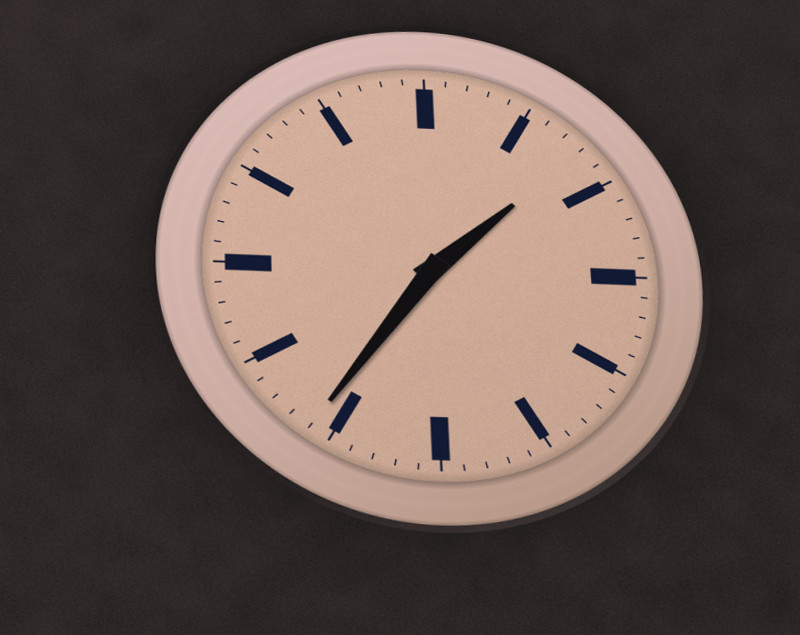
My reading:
{"hour": 1, "minute": 36}
